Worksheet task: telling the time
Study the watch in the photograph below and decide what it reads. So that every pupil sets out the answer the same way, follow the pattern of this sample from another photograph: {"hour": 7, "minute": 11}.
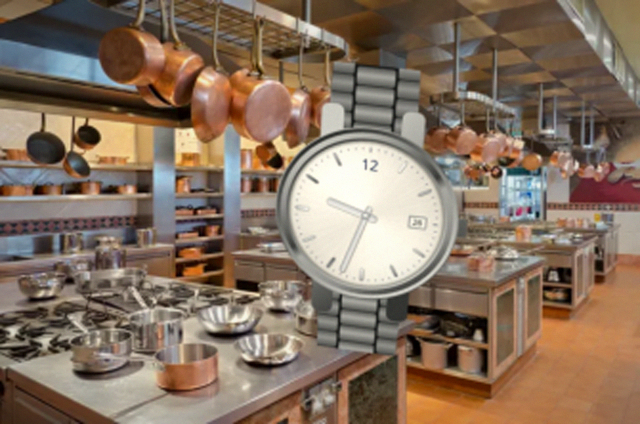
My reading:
{"hour": 9, "minute": 33}
